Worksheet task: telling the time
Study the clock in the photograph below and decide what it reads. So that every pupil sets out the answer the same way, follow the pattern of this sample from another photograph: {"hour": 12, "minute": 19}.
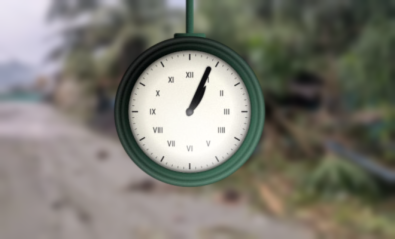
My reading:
{"hour": 1, "minute": 4}
